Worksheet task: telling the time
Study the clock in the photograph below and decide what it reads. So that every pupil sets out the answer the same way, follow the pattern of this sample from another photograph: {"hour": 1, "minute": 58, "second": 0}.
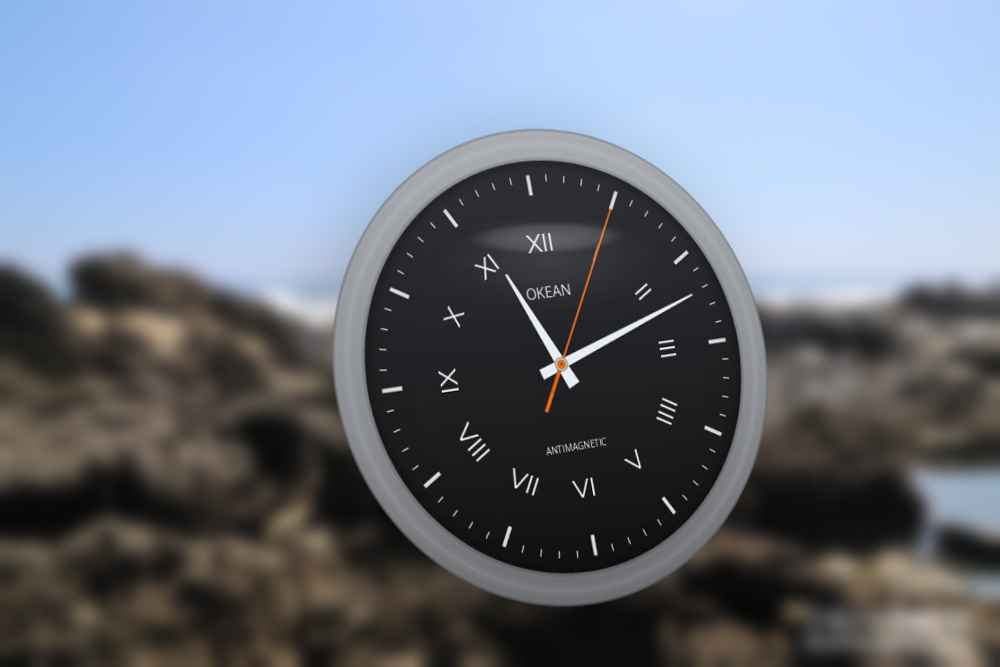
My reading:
{"hour": 11, "minute": 12, "second": 5}
